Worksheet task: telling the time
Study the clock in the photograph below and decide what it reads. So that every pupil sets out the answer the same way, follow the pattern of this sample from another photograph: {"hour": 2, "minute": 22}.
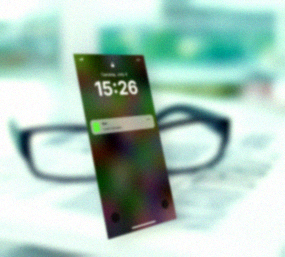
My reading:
{"hour": 15, "minute": 26}
